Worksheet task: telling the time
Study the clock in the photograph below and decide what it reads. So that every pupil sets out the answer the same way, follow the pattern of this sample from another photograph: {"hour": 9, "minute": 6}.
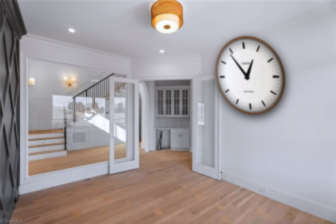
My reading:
{"hour": 12, "minute": 54}
